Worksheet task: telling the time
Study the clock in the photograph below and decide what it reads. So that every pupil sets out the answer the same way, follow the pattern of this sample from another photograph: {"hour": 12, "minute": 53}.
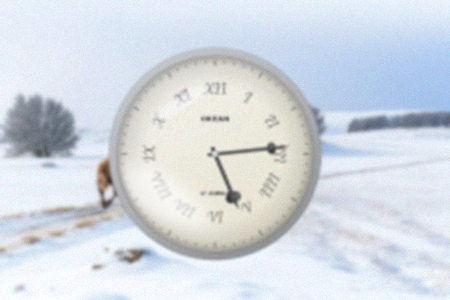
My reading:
{"hour": 5, "minute": 14}
